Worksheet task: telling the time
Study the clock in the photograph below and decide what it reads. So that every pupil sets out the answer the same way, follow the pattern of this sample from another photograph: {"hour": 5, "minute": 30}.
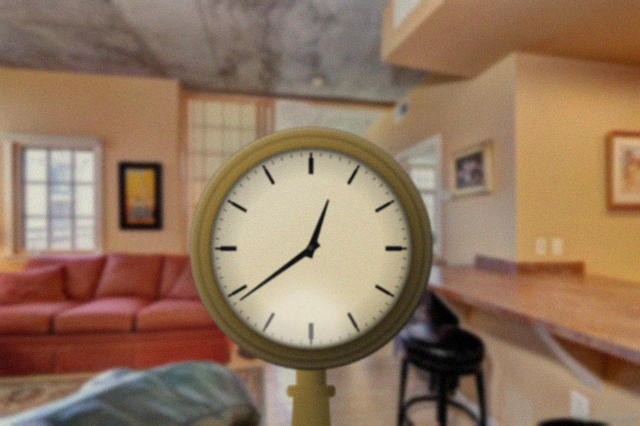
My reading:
{"hour": 12, "minute": 39}
